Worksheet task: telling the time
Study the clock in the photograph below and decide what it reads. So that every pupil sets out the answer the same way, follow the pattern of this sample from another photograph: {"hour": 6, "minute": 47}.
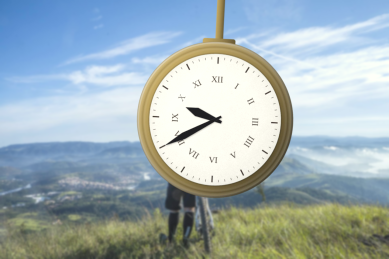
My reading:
{"hour": 9, "minute": 40}
